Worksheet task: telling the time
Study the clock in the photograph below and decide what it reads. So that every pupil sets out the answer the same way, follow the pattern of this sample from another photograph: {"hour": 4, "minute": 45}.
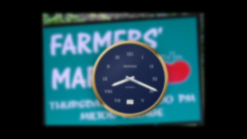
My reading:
{"hour": 8, "minute": 19}
